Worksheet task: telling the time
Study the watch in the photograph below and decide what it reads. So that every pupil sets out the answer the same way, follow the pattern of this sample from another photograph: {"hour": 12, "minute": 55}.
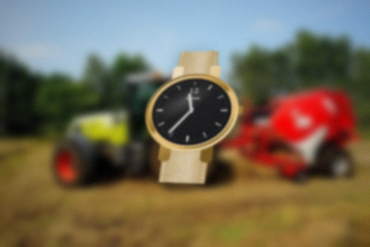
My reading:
{"hour": 11, "minute": 36}
